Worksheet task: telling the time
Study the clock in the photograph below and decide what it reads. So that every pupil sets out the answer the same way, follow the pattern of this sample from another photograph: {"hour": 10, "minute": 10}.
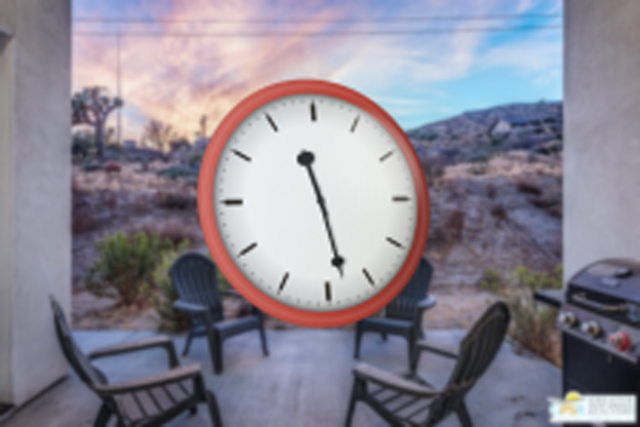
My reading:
{"hour": 11, "minute": 28}
